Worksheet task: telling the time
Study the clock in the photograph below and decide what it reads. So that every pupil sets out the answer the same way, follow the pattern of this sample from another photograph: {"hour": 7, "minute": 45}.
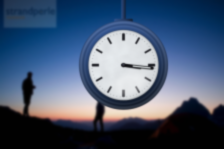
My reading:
{"hour": 3, "minute": 16}
